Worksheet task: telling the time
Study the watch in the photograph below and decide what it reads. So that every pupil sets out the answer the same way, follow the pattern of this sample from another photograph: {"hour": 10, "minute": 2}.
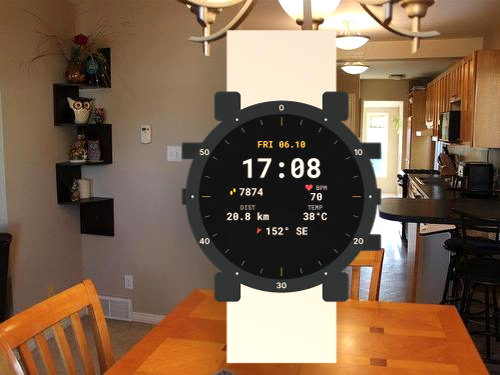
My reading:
{"hour": 17, "minute": 8}
